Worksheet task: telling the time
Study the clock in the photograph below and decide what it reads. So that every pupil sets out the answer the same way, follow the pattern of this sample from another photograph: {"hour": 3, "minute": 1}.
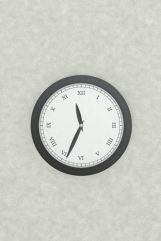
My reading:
{"hour": 11, "minute": 34}
